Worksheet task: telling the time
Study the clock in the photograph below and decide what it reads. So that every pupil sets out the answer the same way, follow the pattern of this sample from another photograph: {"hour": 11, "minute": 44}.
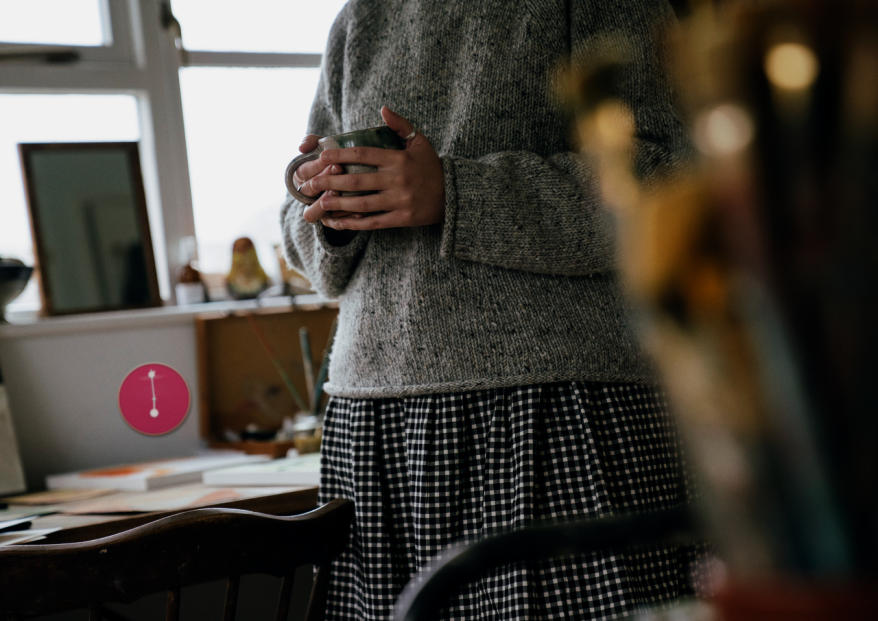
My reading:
{"hour": 5, "minute": 59}
